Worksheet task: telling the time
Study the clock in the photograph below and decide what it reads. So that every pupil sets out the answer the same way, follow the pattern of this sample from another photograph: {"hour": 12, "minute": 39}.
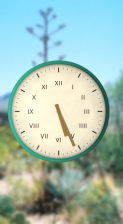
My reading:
{"hour": 5, "minute": 26}
